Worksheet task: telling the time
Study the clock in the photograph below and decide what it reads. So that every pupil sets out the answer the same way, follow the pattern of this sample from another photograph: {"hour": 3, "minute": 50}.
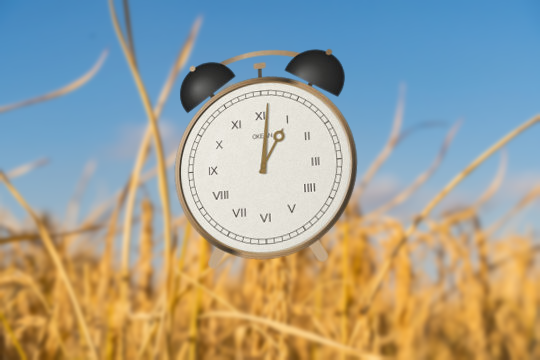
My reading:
{"hour": 1, "minute": 1}
